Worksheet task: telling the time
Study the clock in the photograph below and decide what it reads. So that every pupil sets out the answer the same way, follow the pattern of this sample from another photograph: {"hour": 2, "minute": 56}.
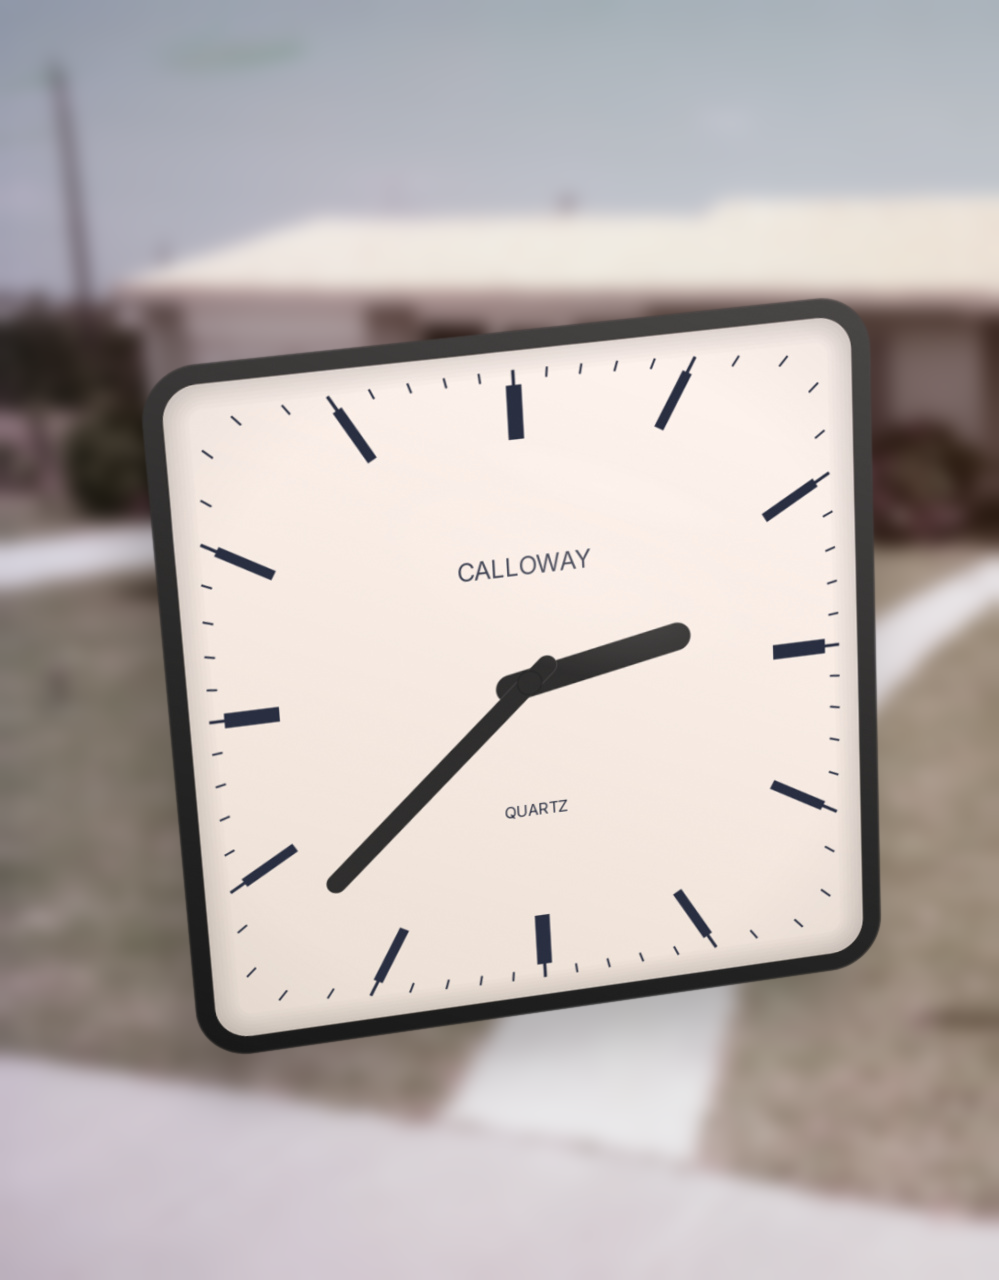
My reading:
{"hour": 2, "minute": 38}
